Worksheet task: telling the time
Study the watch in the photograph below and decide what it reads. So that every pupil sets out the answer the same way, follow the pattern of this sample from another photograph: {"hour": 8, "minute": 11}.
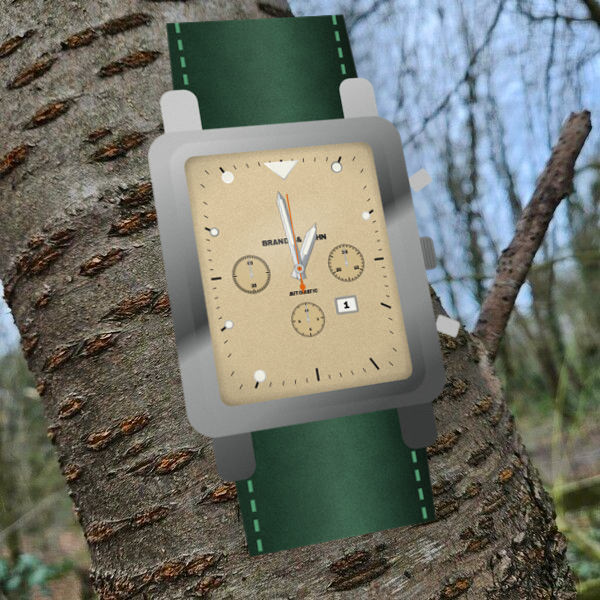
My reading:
{"hour": 12, "minute": 59}
